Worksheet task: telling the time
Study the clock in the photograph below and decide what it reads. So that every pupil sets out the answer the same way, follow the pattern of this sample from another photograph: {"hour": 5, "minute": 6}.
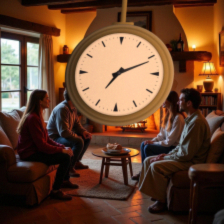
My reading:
{"hour": 7, "minute": 11}
